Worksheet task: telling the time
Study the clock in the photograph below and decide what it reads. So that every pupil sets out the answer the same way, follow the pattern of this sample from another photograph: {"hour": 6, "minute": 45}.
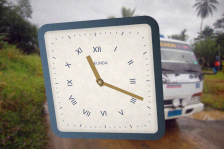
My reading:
{"hour": 11, "minute": 19}
